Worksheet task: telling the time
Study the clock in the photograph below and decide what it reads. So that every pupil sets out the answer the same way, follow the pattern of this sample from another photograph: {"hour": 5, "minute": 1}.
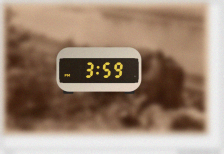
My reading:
{"hour": 3, "minute": 59}
